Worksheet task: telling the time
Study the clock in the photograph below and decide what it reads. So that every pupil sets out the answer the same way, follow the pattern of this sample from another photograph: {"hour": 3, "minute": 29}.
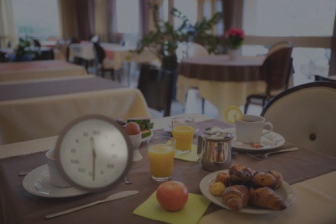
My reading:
{"hour": 11, "minute": 29}
